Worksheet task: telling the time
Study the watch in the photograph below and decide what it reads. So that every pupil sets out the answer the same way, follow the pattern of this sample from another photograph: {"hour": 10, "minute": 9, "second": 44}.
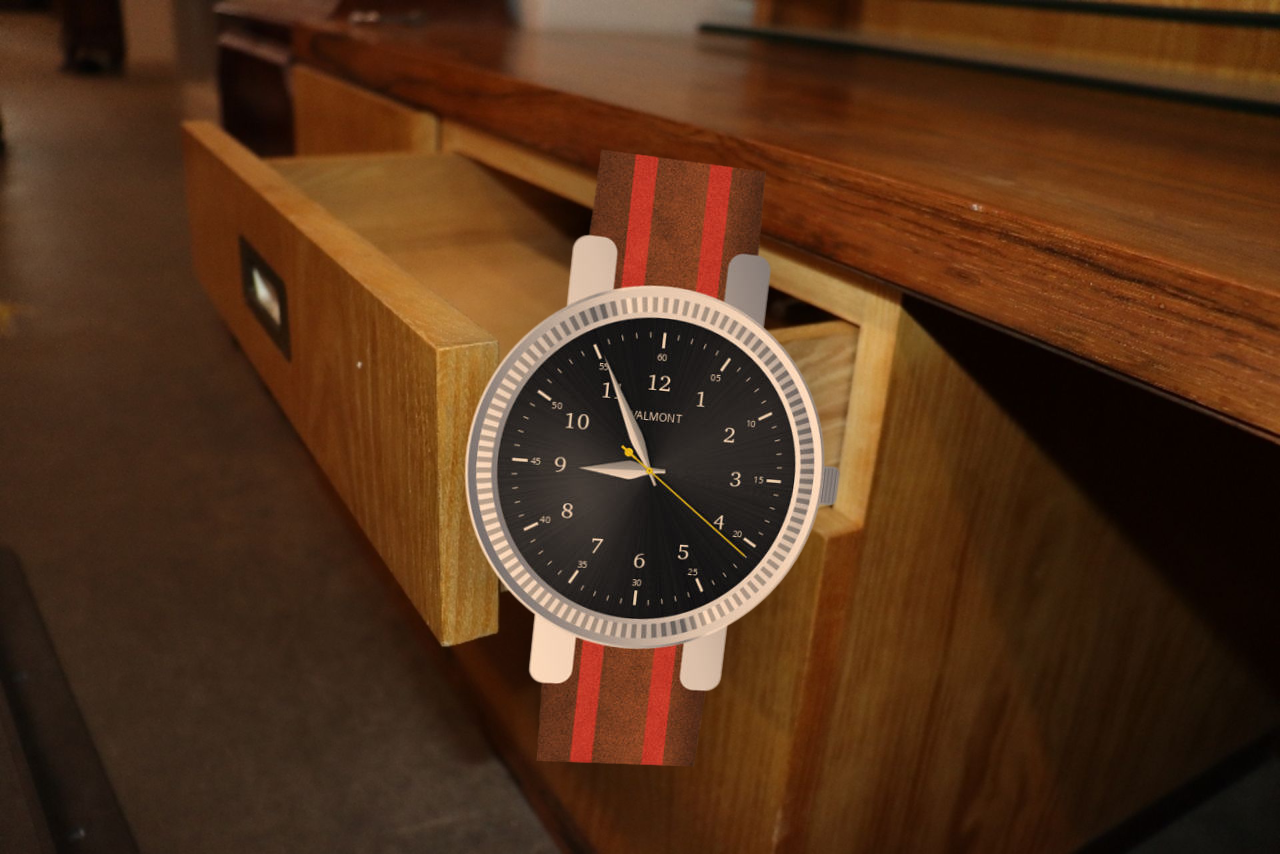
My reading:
{"hour": 8, "minute": 55, "second": 21}
